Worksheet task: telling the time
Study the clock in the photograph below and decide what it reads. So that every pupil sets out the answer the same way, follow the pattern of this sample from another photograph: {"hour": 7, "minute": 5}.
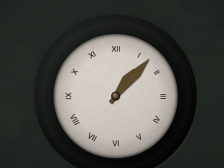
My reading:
{"hour": 1, "minute": 7}
